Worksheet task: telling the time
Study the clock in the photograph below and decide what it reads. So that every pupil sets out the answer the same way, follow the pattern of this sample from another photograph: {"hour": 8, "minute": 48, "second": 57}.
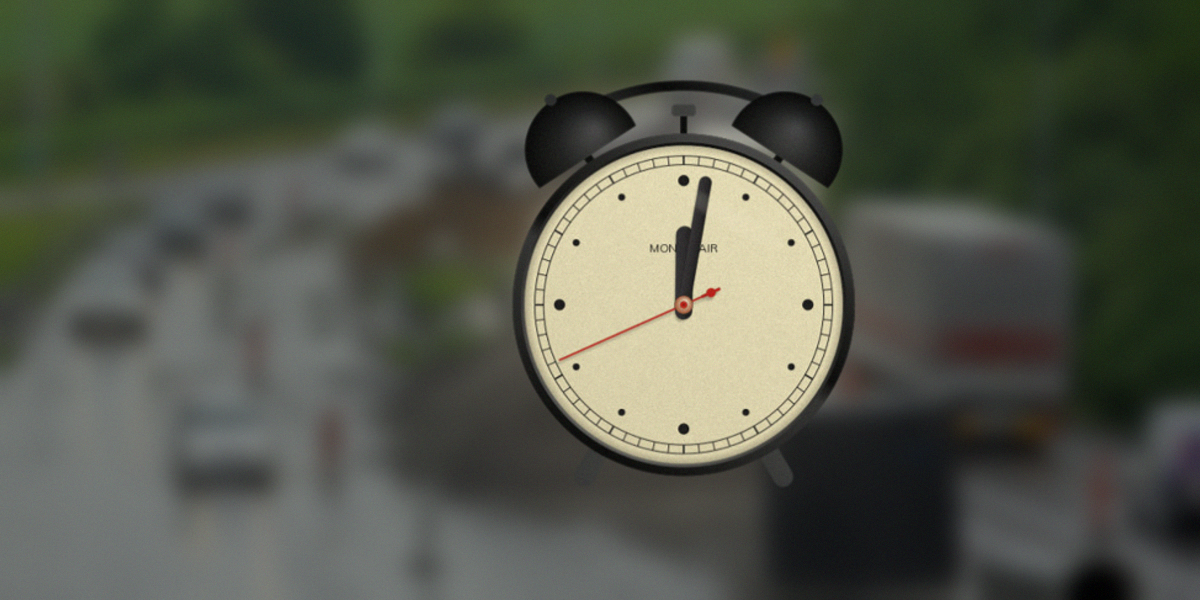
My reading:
{"hour": 12, "minute": 1, "second": 41}
